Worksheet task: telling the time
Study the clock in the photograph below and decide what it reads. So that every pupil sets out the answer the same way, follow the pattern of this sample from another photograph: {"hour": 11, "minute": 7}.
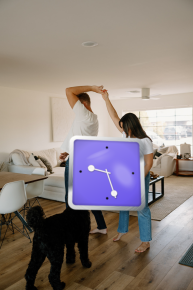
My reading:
{"hour": 9, "minute": 27}
